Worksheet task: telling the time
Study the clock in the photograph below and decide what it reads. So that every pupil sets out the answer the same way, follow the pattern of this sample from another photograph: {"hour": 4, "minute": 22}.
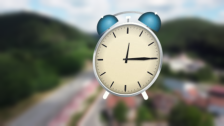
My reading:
{"hour": 12, "minute": 15}
